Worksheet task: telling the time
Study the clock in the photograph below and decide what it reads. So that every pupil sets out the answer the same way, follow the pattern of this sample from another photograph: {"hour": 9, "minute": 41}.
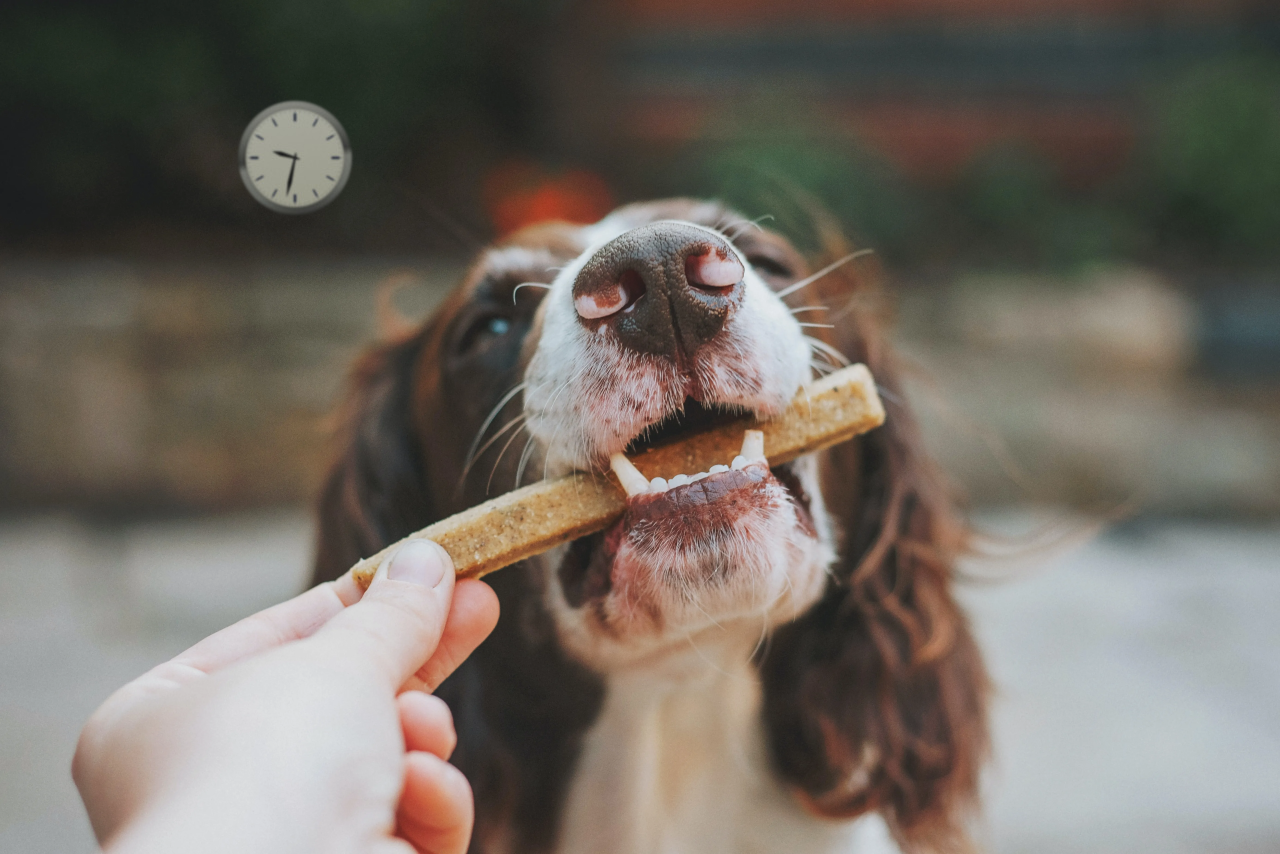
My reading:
{"hour": 9, "minute": 32}
